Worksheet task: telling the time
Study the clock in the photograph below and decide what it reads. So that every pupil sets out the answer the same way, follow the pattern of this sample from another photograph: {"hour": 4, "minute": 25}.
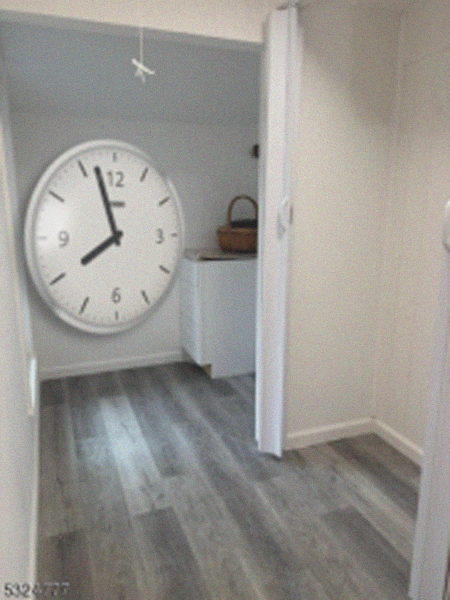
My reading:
{"hour": 7, "minute": 57}
